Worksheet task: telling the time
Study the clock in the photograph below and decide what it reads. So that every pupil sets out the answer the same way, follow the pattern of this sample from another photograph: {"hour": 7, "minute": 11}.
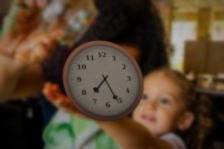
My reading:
{"hour": 7, "minute": 26}
